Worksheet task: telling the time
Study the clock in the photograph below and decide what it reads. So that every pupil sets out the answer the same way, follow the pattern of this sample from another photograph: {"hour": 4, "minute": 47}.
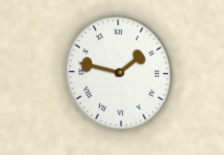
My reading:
{"hour": 1, "minute": 47}
